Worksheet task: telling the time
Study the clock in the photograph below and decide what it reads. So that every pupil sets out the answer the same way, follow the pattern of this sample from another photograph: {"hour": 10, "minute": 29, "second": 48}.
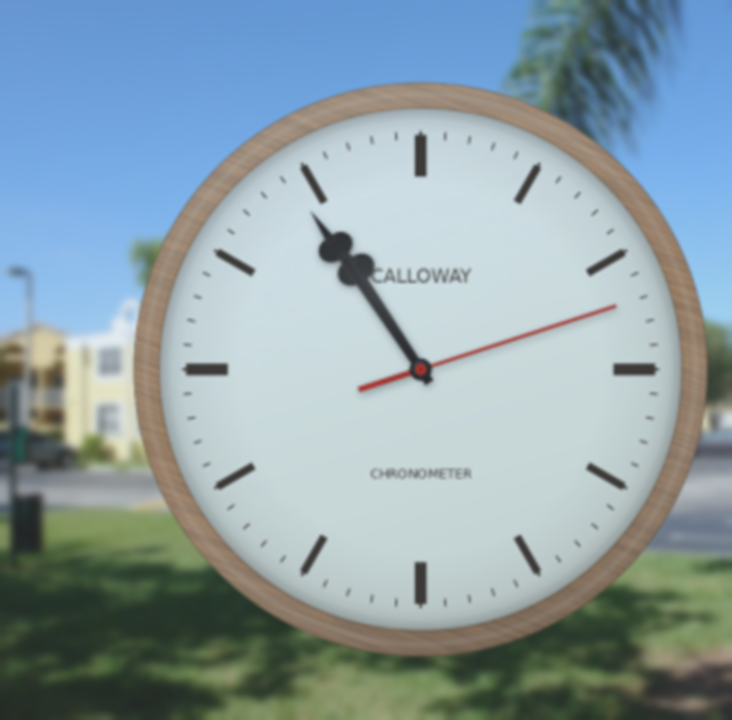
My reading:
{"hour": 10, "minute": 54, "second": 12}
